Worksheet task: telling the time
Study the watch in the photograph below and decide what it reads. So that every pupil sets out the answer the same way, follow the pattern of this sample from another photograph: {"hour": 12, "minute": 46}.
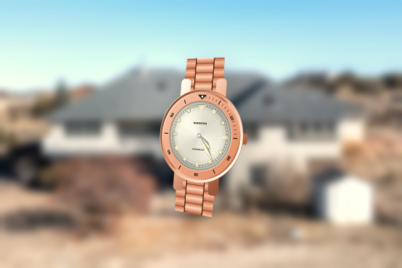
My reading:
{"hour": 4, "minute": 24}
